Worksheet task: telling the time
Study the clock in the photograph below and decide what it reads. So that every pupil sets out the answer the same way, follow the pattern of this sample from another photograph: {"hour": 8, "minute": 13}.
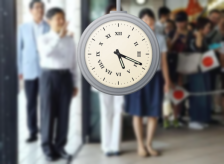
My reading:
{"hour": 5, "minute": 19}
